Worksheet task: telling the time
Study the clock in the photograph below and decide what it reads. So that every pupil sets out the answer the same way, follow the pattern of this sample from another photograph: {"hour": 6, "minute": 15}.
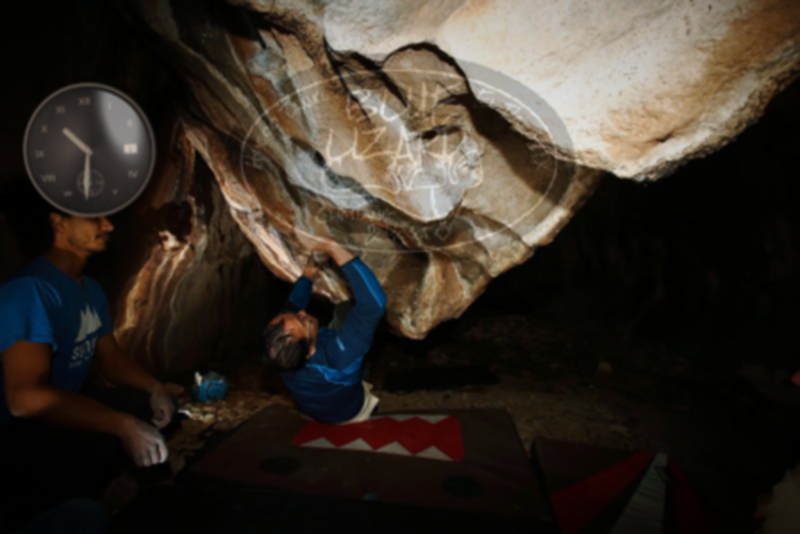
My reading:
{"hour": 10, "minute": 31}
